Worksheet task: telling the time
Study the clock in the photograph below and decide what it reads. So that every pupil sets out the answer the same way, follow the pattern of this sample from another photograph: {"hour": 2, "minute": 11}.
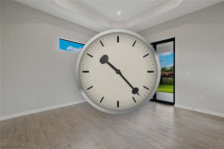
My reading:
{"hour": 10, "minute": 23}
